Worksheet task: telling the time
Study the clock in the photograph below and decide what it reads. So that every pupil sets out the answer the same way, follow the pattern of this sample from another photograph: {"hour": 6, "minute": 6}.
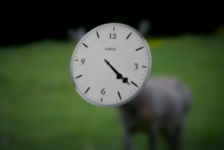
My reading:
{"hour": 4, "minute": 21}
